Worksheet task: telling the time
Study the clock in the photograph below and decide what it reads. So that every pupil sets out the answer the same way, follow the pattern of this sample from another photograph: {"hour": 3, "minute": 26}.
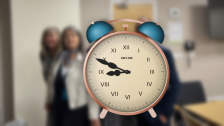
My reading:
{"hour": 8, "minute": 49}
